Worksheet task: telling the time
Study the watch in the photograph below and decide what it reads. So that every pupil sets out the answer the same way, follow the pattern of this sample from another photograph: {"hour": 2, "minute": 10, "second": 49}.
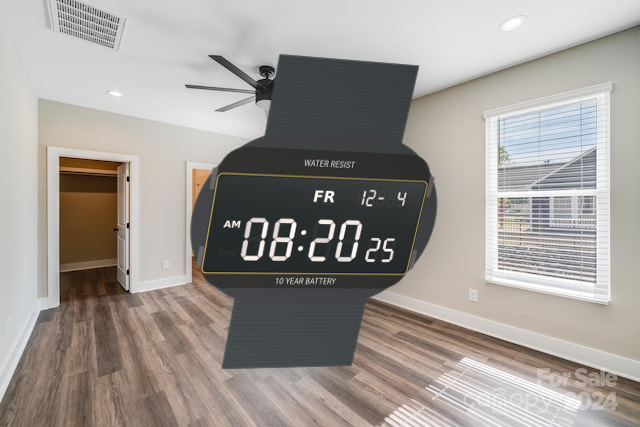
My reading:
{"hour": 8, "minute": 20, "second": 25}
